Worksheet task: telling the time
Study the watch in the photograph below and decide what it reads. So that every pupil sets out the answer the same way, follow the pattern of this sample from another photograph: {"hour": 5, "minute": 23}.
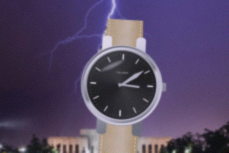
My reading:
{"hour": 3, "minute": 9}
